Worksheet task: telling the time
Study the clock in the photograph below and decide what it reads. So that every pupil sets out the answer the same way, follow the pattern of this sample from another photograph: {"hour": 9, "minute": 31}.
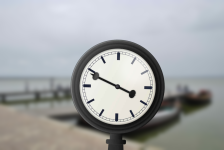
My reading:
{"hour": 3, "minute": 49}
